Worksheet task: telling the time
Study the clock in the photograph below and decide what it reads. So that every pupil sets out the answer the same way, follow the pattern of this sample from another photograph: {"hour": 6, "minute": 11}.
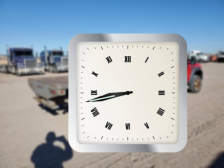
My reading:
{"hour": 8, "minute": 43}
